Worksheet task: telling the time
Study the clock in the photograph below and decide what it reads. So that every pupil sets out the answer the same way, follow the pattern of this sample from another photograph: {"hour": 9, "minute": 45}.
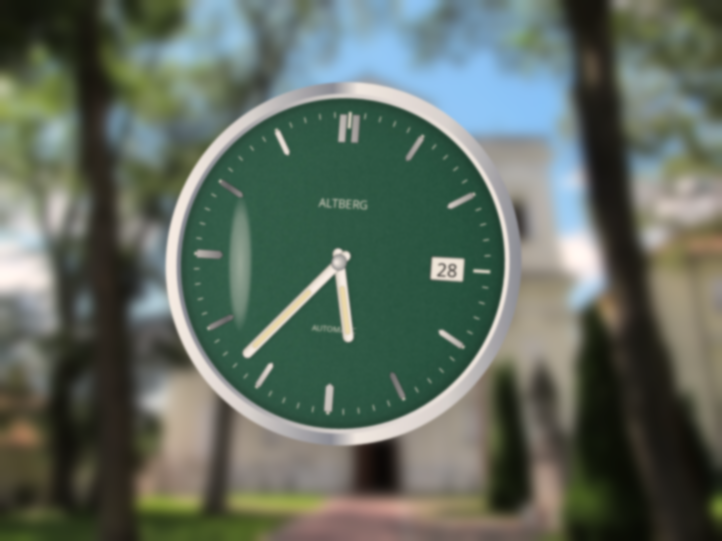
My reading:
{"hour": 5, "minute": 37}
